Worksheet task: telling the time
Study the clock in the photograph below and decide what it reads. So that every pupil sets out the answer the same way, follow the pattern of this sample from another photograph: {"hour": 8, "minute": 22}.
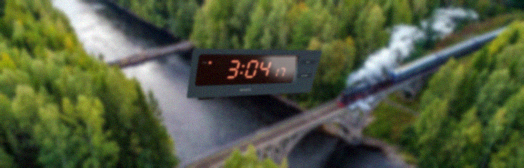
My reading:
{"hour": 3, "minute": 4}
